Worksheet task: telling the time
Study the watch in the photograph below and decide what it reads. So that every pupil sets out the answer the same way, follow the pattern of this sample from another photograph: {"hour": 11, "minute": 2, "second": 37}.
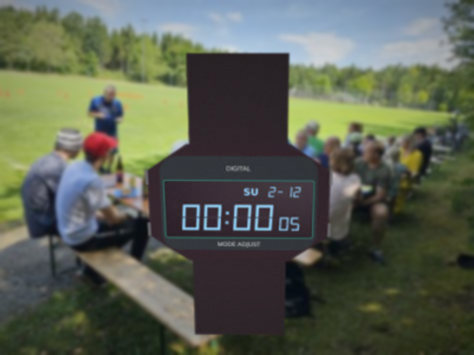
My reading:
{"hour": 0, "minute": 0, "second": 5}
